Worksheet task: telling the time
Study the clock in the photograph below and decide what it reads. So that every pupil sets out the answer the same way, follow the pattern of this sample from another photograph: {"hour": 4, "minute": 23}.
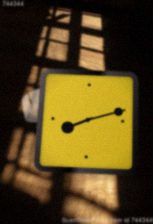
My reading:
{"hour": 8, "minute": 12}
